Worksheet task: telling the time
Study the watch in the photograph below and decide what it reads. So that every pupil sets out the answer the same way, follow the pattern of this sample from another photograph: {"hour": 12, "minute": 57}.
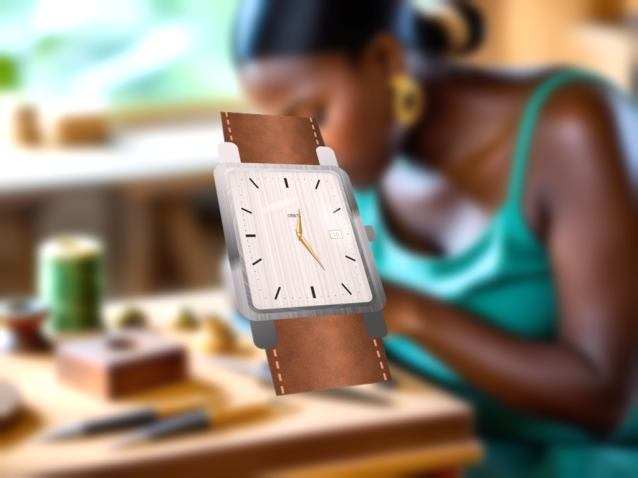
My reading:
{"hour": 12, "minute": 26}
